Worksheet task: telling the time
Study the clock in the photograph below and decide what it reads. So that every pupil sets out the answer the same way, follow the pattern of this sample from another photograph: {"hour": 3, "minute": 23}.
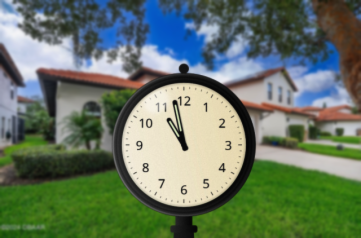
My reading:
{"hour": 10, "minute": 58}
